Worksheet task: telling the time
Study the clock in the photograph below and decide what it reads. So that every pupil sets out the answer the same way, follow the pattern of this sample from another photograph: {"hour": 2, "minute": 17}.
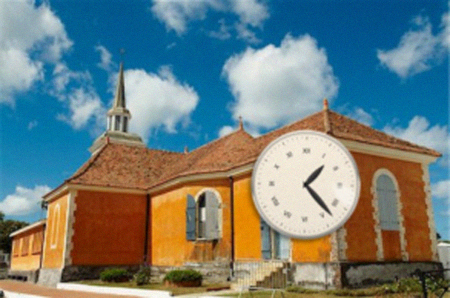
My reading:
{"hour": 1, "minute": 23}
